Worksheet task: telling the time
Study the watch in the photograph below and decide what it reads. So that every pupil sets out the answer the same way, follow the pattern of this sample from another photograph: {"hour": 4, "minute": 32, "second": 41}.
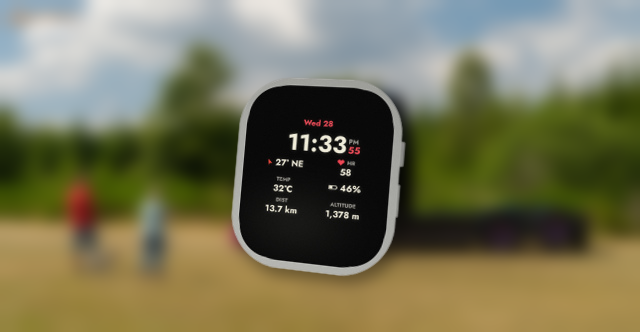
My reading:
{"hour": 11, "minute": 33, "second": 55}
